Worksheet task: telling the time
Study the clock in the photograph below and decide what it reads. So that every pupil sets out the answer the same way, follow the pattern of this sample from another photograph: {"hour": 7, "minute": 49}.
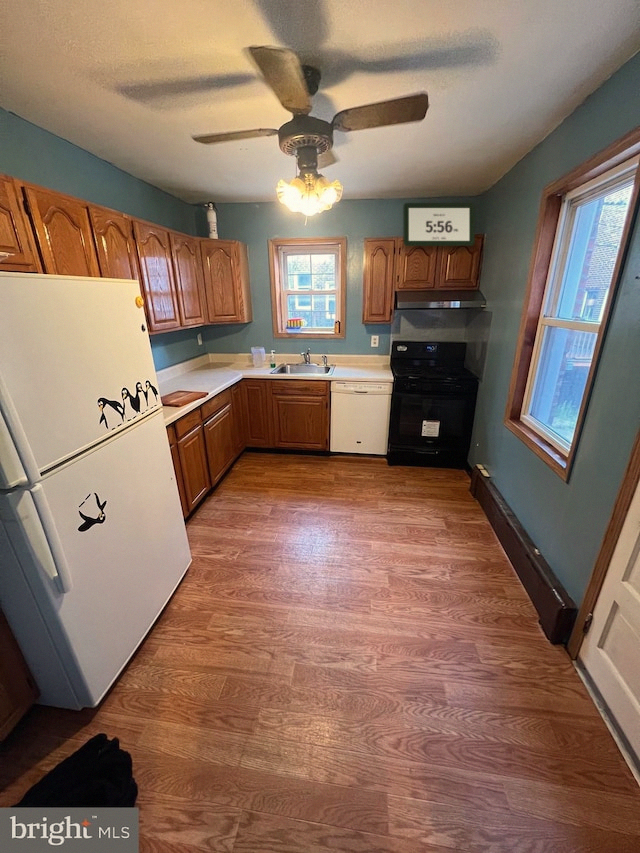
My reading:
{"hour": 5, "minute": 56}
